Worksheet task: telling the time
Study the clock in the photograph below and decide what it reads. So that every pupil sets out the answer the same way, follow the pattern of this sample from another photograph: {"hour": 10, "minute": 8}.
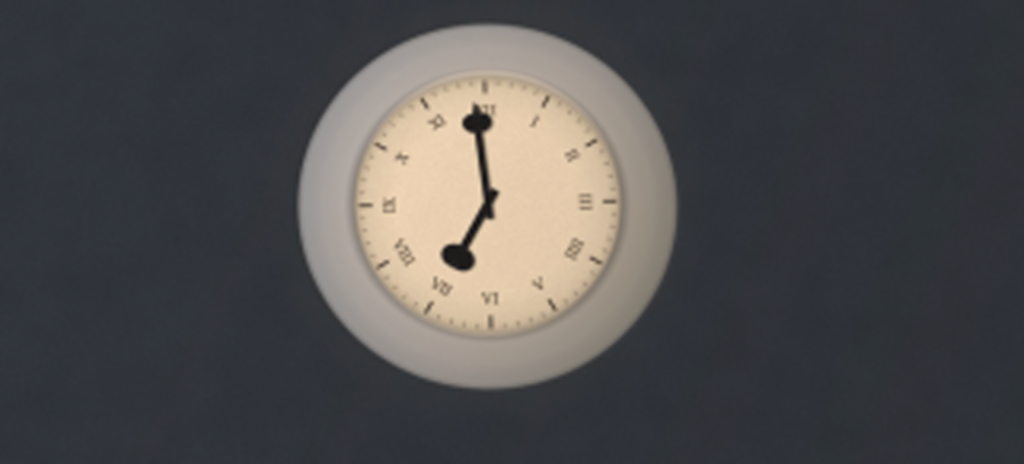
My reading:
{"hour": 6, "minute": 59}
